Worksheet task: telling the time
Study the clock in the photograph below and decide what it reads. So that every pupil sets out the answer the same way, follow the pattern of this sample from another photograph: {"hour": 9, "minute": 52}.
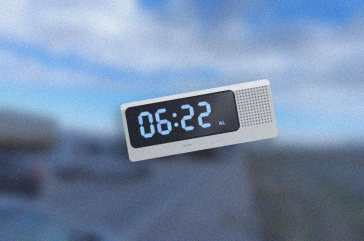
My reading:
{"hour": 6, "minute": 22}
